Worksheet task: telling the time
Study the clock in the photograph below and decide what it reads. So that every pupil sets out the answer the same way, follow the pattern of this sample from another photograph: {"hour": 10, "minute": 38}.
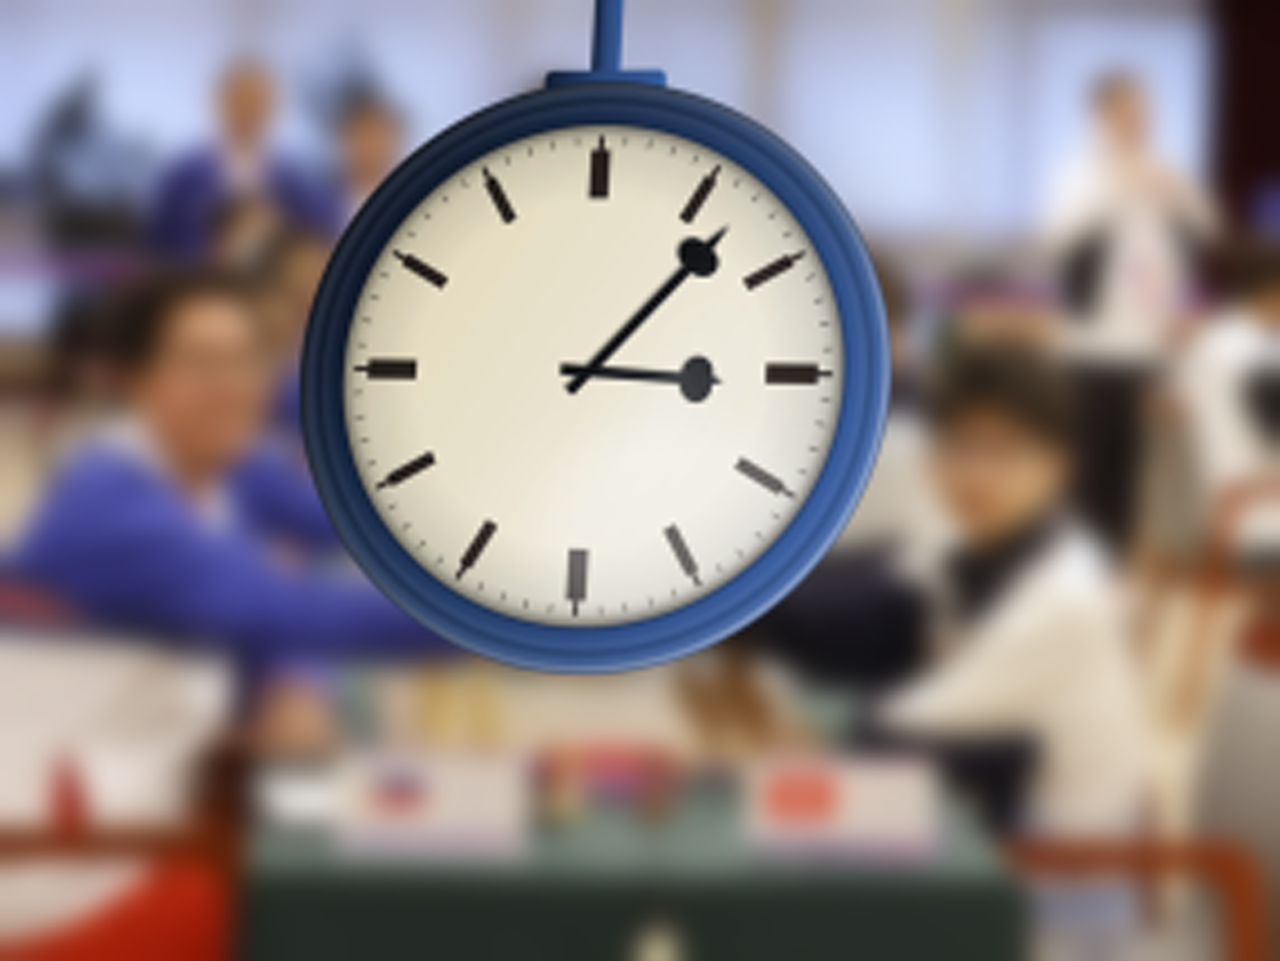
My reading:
{"hour": 3, "minute": 7}
